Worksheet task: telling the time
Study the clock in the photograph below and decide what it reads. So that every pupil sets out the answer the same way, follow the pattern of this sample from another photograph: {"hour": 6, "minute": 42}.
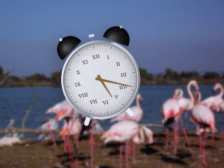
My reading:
{"hour": 5, "minute": 19}
